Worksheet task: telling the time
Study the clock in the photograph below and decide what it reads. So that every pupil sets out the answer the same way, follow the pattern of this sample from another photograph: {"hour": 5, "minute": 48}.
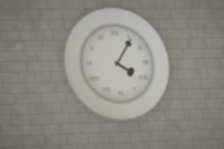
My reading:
{"hour": 4, "minute": 6}
